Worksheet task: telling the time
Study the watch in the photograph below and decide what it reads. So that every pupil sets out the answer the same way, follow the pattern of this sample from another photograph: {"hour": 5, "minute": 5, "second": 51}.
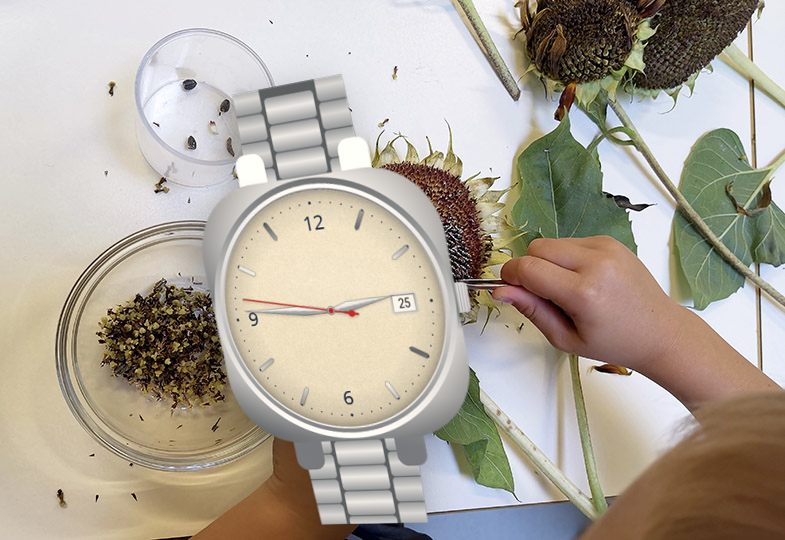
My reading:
{"hour": 2, "minute": 45, "second": 47}
